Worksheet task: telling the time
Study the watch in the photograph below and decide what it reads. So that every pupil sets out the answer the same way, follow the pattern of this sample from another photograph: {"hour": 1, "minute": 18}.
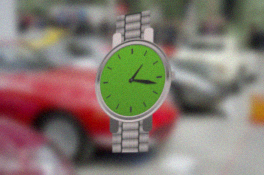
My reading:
{"hour": 1, "minute": 17}
